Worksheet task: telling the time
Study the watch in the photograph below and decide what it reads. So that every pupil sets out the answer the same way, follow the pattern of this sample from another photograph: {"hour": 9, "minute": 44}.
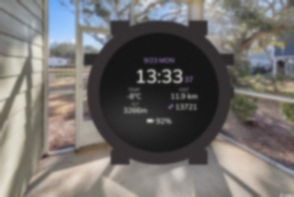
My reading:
{"hour": 13, "minute": 33}
